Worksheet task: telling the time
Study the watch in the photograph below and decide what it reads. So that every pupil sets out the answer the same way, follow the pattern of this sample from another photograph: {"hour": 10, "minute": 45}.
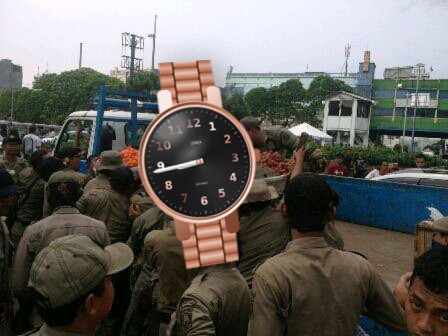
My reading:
{"hour": 8, "minute": 44}
